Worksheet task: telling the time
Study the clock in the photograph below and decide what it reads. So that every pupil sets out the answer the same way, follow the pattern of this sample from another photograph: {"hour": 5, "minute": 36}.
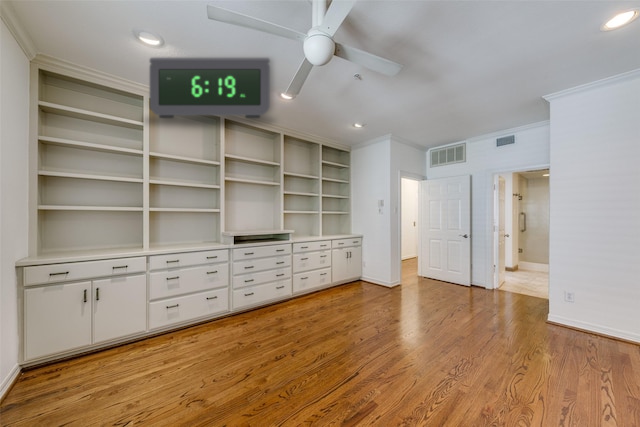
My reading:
{"hour": 6, "minute": 19}
